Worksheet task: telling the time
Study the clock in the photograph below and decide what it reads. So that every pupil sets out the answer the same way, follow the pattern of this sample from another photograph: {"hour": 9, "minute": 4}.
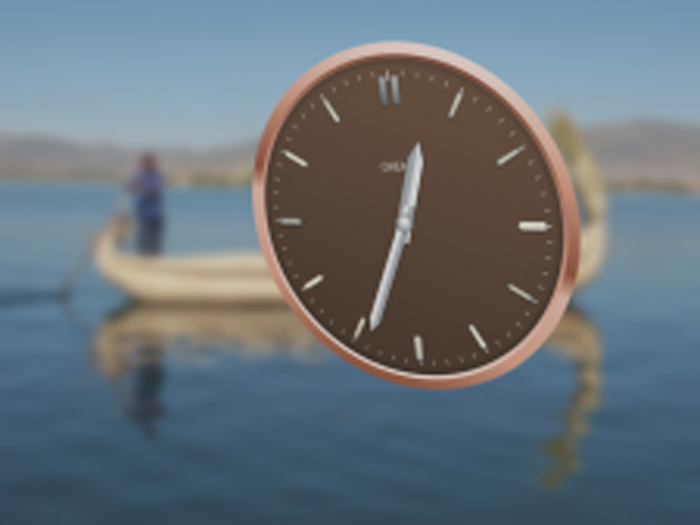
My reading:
{"hour": 12, "minute": 34}
